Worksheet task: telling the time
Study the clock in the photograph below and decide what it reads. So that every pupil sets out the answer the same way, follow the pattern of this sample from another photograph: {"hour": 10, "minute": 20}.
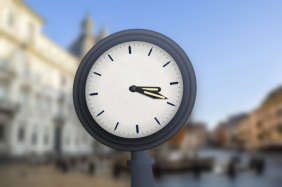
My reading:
{"hour": 3, "minute": 19}
